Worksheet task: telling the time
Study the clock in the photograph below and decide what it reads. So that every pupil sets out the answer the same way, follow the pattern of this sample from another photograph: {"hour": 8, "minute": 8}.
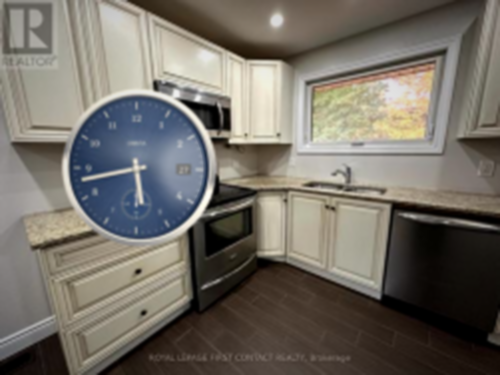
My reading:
{"hour": 5, "minute": 43}
